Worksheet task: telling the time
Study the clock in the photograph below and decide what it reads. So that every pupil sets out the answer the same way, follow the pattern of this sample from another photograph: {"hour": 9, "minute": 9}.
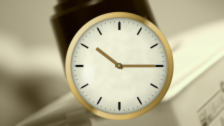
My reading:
{"hour": 10, "minute": 15}
